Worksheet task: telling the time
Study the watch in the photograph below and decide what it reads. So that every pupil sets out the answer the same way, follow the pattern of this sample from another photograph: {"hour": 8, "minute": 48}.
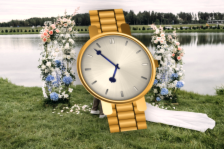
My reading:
{"hour": 6, "minute": 53}
